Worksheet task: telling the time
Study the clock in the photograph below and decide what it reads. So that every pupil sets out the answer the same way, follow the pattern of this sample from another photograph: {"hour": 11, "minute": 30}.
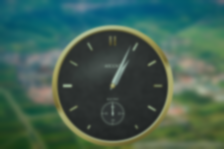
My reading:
{"hour": 1, "minute": 4}
